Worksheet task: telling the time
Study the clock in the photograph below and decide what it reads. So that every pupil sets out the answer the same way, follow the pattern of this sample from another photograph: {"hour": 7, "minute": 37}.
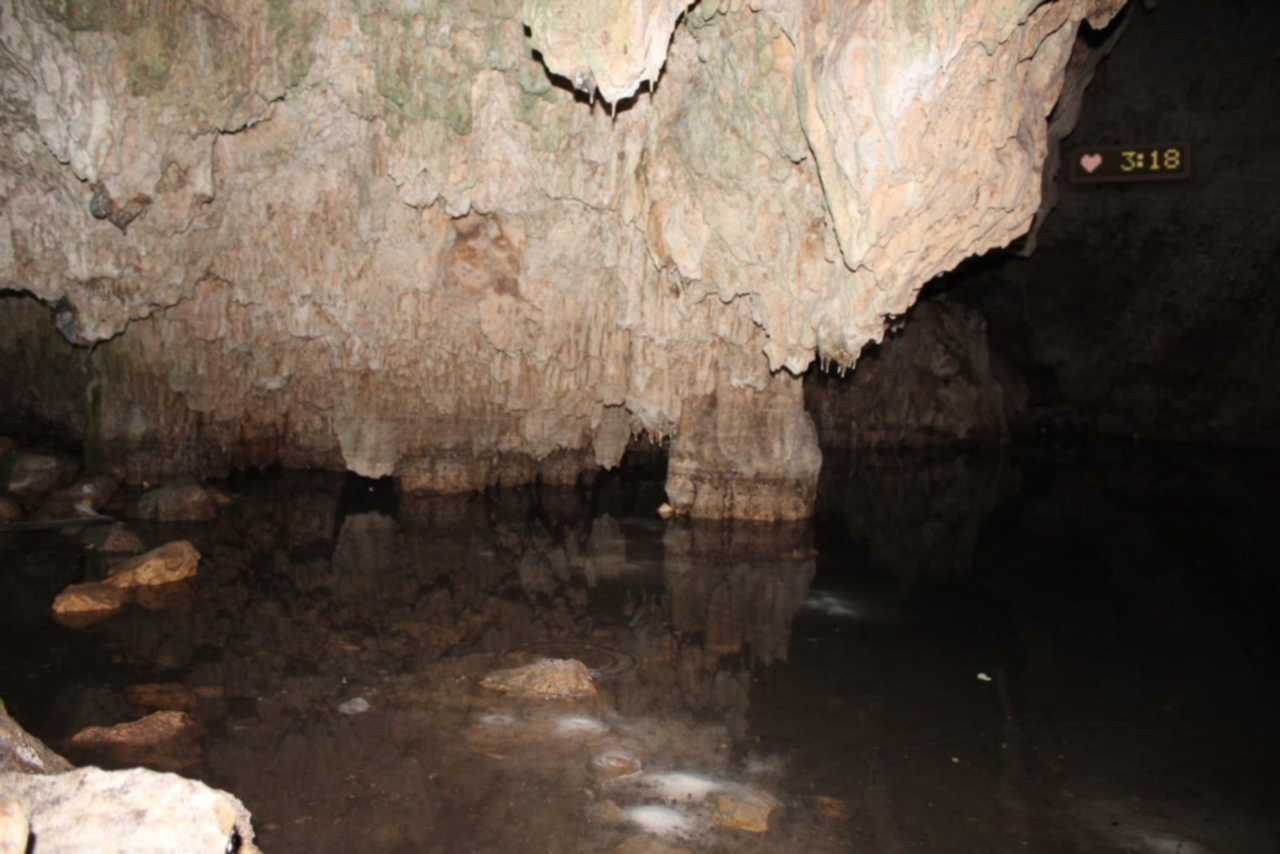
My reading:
{"hour": 3, "minute": 18}
